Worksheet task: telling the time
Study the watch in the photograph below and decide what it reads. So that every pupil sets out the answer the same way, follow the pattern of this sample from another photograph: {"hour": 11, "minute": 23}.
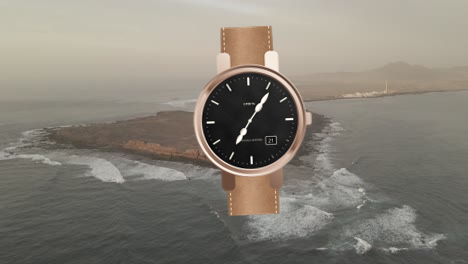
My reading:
{"hour": 7, "minute": 6}
